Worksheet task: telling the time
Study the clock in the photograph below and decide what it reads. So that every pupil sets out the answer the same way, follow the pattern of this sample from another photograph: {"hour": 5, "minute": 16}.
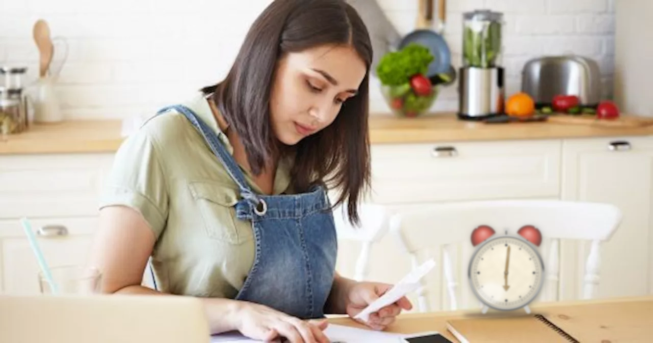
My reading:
{"hour": 6, "minute": 1}
